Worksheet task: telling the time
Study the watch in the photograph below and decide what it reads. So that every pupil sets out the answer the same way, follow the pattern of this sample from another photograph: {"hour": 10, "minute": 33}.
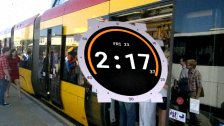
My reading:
{"hour": 2, "minute": 17}
